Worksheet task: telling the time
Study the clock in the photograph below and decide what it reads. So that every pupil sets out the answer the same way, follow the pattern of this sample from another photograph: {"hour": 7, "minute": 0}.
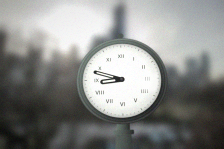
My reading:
{"hour": 8, "minute": 48}
